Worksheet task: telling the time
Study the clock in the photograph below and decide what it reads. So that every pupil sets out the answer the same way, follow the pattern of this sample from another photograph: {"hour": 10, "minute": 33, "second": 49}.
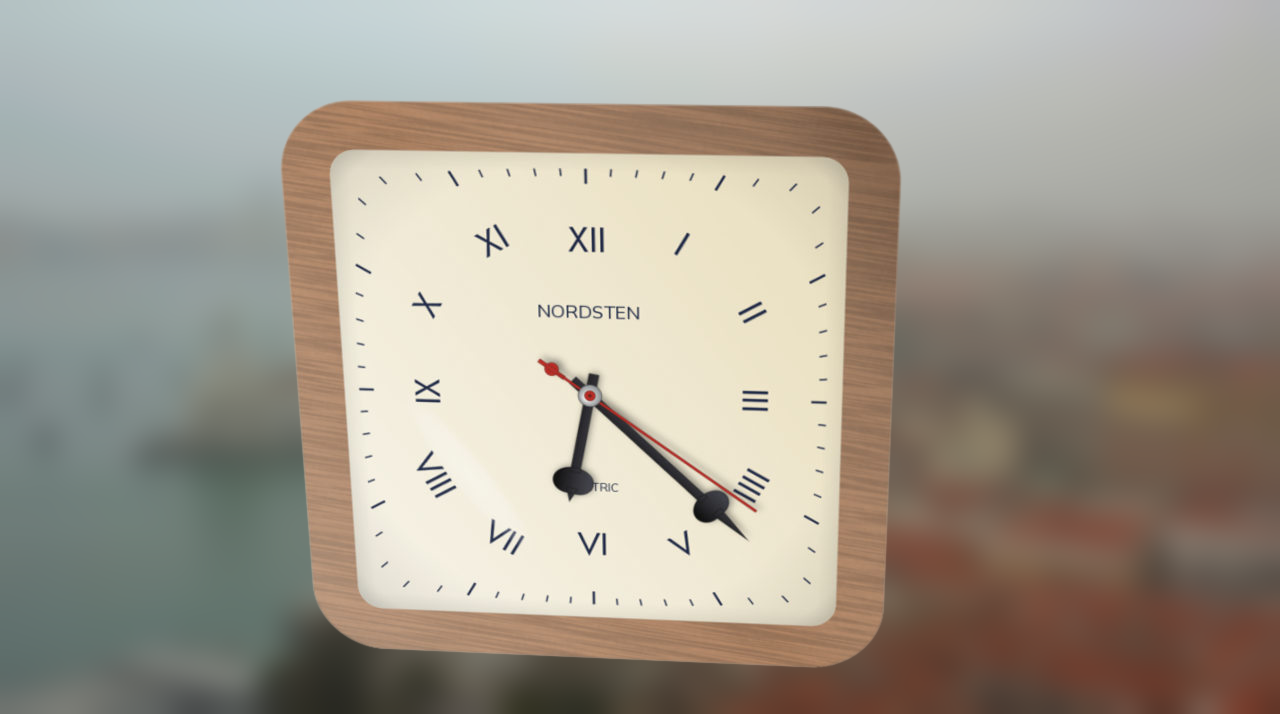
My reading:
{"hour": 6, "minute": 22, "second": 21}
